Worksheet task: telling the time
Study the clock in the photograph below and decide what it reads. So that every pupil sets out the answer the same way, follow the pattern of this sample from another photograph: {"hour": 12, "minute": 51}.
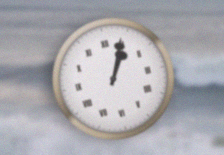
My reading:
{"hour": 1, "minute": 4}
